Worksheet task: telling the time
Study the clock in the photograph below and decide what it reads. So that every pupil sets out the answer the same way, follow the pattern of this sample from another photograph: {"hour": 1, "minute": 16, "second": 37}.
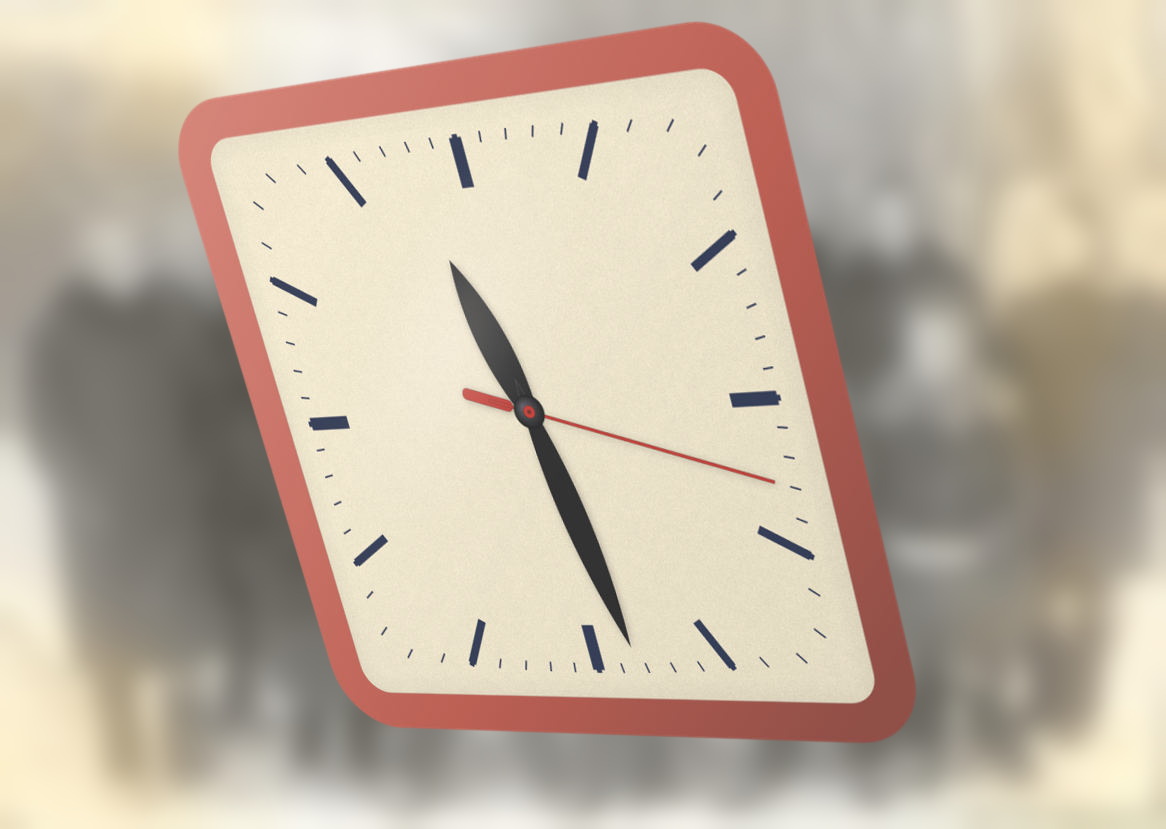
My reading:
{"hour": 11, "minute": 28, "second": 18}
